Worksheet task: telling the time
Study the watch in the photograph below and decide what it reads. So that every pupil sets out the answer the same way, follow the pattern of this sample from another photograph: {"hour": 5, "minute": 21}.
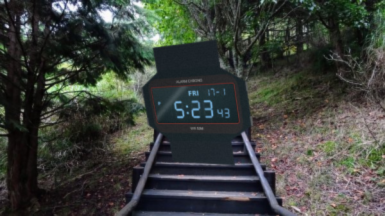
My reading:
{"hour": 5, "minute": 23}
